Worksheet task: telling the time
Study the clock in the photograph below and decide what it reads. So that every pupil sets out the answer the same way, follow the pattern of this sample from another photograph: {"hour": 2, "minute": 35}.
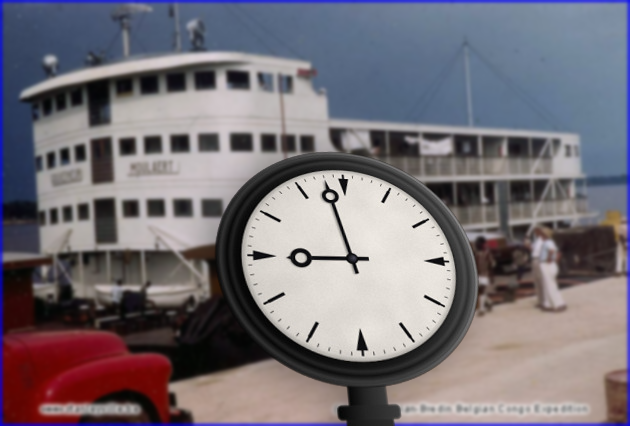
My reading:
{"hour": 8, "minute": 58}
